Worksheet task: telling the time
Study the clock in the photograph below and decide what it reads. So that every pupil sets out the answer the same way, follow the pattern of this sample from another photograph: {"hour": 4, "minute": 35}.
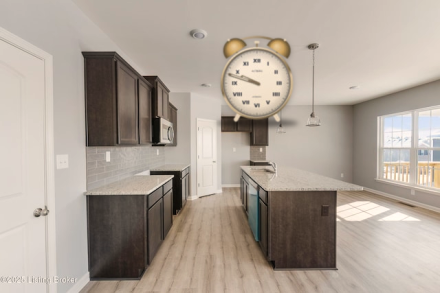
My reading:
{"hour": 9, "minute": 48}
